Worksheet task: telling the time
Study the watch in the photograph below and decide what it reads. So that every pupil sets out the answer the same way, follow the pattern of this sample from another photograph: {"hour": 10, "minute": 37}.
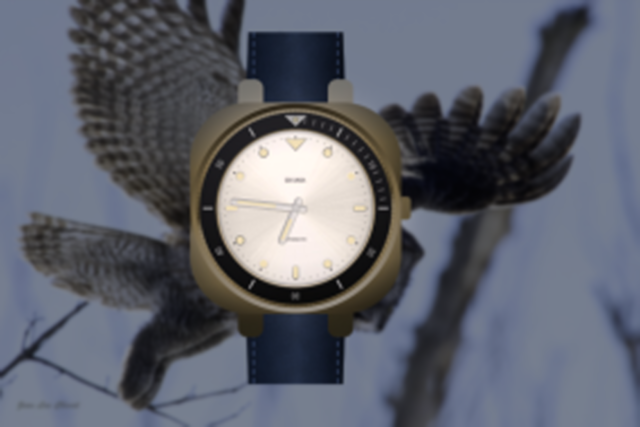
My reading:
{"hour": 6, "minute": 46}
